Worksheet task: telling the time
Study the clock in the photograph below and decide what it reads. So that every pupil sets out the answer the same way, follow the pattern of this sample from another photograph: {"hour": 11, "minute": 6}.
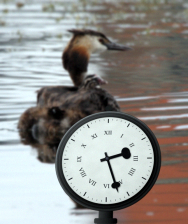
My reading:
{"hour": 2, "minute": 27}
